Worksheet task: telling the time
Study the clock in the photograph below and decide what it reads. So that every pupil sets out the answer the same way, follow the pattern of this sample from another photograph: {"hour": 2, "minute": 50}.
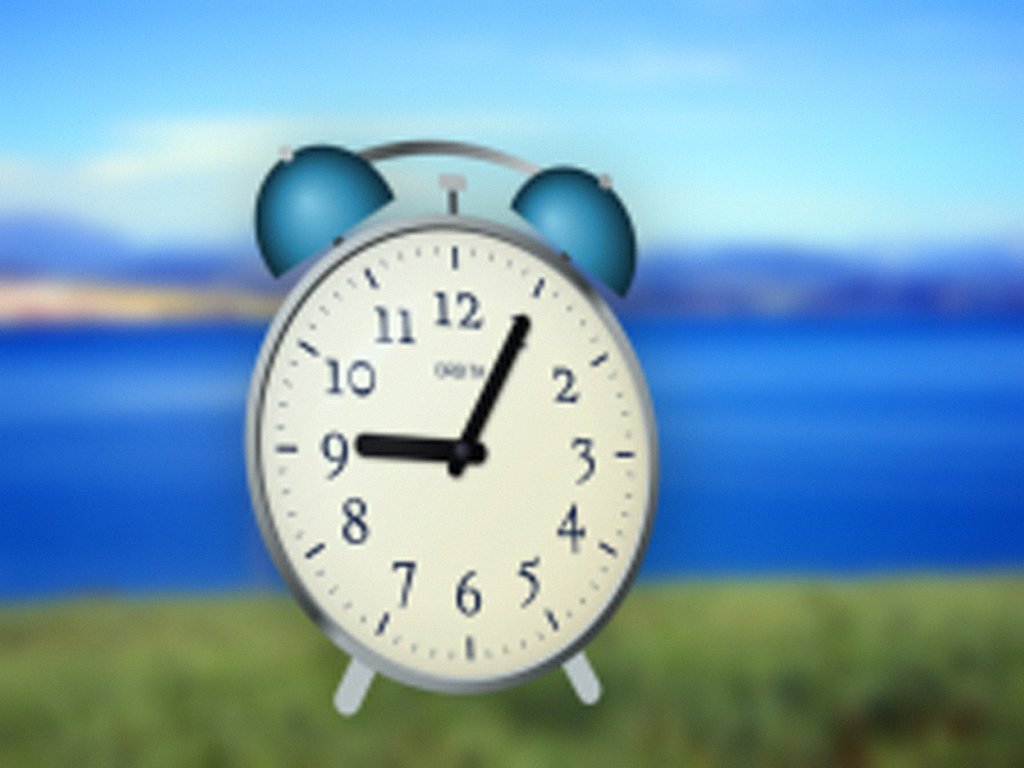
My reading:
{"hour": 9, "minute": 5}
